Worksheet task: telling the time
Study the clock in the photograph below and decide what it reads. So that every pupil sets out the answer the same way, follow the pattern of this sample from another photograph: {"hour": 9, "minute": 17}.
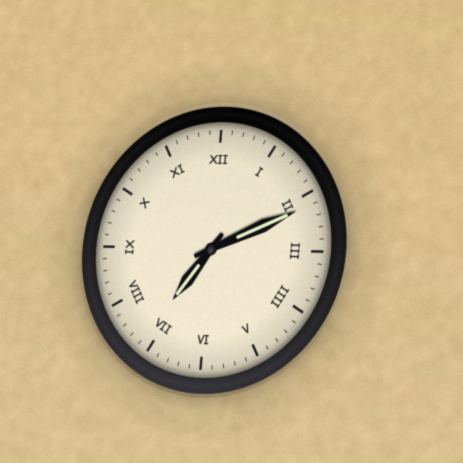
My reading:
{"hour": 7, "minute": 11}
